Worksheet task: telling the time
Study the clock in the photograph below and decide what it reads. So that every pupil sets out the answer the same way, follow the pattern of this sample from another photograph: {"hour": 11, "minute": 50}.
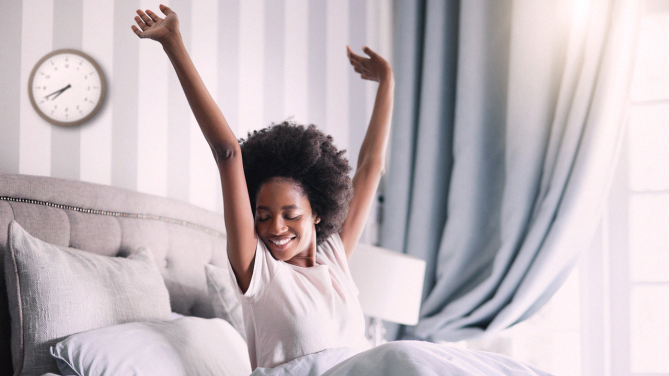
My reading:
{"hour": 7, "minute": 41}
